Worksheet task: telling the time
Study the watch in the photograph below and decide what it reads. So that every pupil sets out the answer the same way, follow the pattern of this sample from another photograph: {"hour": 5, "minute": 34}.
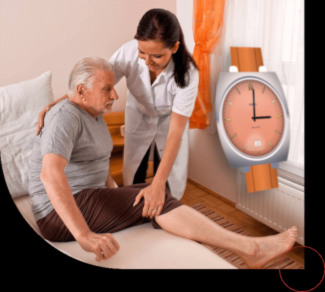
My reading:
{"hour": 3, "minute": 1}
